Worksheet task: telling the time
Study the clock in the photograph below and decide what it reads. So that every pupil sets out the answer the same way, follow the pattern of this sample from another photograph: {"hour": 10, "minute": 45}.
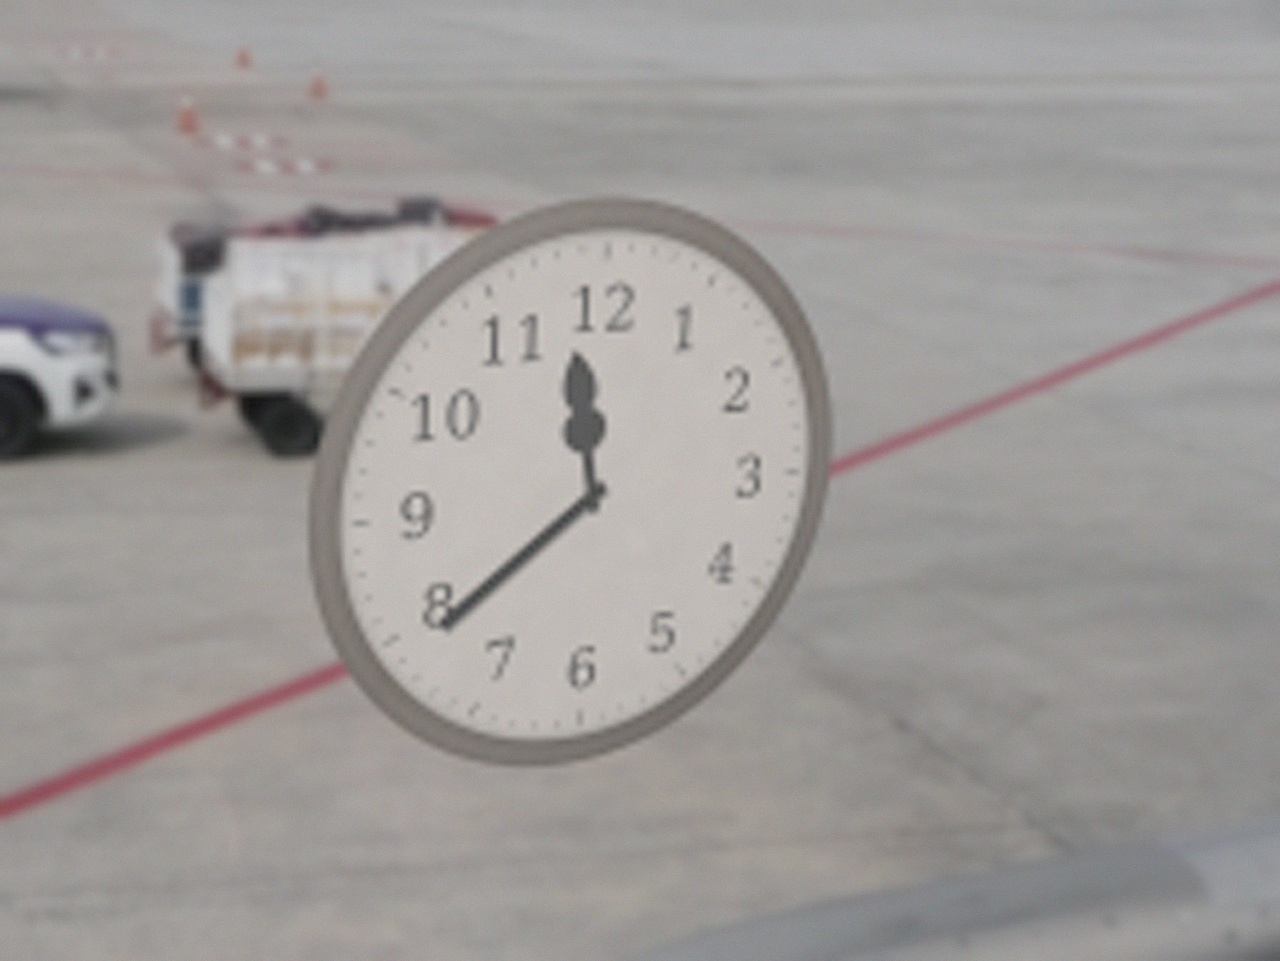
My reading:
{"hour": 11, "minute": 39}
